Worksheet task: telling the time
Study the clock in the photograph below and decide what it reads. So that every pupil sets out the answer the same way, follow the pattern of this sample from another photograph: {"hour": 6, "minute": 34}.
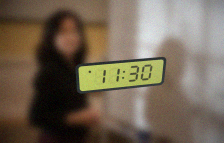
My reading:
{"hour": 11, "minute": 30}
